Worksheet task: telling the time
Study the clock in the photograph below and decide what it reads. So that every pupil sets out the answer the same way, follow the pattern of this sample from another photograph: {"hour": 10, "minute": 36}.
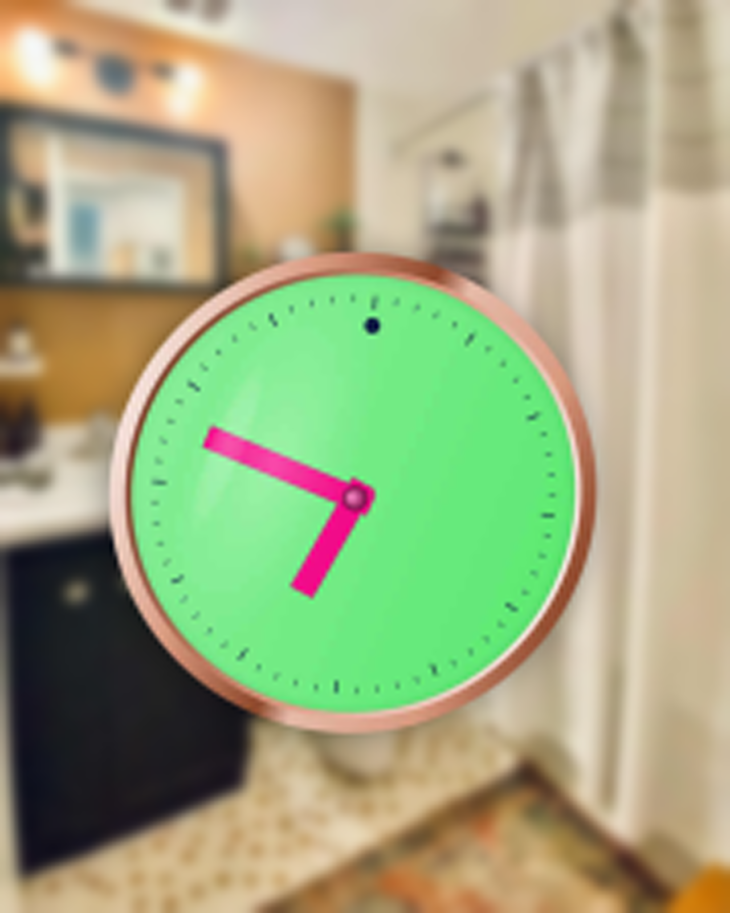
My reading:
{"hour": 6, "minute": 48}
